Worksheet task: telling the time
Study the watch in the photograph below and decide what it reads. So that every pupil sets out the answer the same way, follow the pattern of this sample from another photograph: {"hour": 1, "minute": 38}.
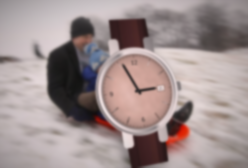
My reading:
{"hour": 2, "minute": 56}
